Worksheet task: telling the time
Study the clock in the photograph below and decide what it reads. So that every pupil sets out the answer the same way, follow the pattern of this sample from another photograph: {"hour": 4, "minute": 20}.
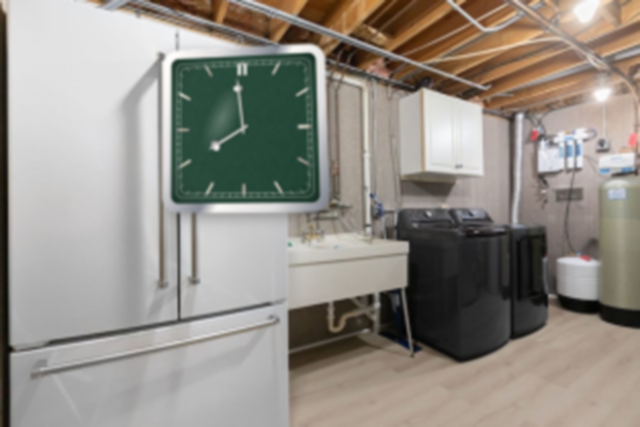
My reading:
{"hour": 7, "minute": 59}
